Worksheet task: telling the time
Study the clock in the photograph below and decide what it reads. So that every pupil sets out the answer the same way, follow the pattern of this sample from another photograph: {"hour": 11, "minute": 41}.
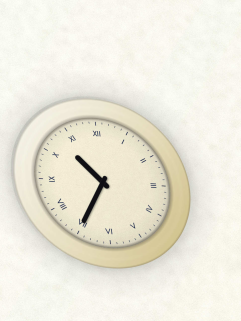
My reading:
{"hour": 10, "minute": 35}
